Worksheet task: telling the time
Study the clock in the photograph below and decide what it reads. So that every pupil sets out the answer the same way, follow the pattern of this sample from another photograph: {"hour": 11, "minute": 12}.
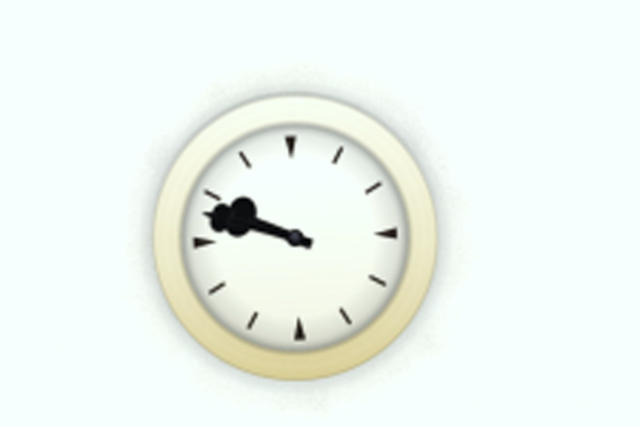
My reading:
{"hour": 9, "minute": 48}
